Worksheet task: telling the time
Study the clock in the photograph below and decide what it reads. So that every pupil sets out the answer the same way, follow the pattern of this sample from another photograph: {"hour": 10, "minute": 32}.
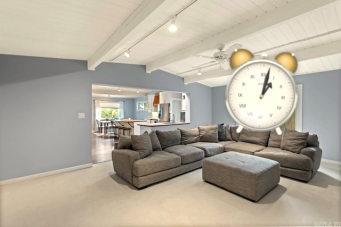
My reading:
{"hour": 1, "minute": 2}
